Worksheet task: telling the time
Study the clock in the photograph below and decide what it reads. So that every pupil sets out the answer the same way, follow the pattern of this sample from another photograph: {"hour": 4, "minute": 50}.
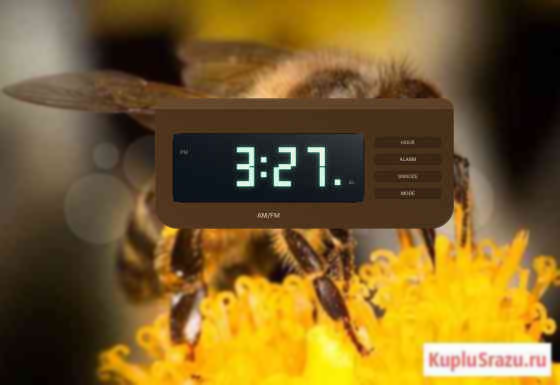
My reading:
{"hour": 3, "minute": 27}
